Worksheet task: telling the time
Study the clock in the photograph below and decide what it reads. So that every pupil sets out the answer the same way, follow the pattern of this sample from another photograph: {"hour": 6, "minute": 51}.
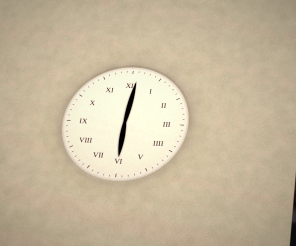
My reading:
{"hour": 6, "minute": 1}
